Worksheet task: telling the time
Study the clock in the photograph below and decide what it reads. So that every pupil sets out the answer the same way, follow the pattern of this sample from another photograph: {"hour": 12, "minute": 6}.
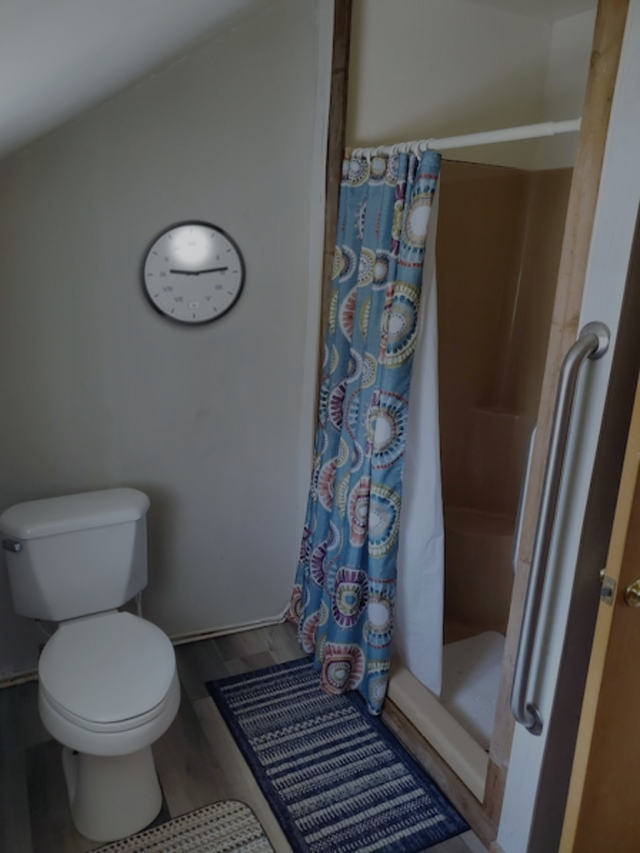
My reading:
{"hour": 9, "minute": 14}
